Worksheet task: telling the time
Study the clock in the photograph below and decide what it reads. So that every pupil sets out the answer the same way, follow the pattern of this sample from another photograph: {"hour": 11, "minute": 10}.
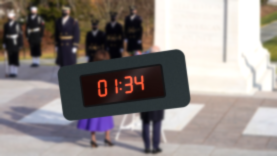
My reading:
{"hour": 1, "minute": 34}
